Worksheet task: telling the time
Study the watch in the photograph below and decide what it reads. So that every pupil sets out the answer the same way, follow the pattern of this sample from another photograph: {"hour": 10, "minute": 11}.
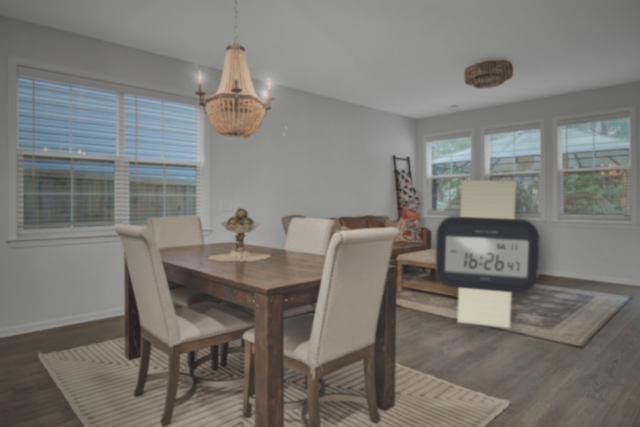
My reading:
{"hour": 16, "minute": 26}
